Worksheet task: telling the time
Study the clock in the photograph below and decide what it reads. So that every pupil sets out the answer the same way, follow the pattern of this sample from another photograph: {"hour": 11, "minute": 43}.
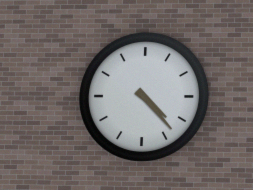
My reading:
{"hour": 4, "minute": 23}
